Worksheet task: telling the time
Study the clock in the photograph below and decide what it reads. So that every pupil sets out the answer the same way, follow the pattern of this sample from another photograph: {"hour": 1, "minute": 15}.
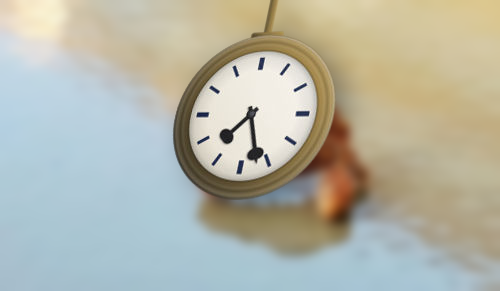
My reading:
{"hour": 7, "minute": 27}
